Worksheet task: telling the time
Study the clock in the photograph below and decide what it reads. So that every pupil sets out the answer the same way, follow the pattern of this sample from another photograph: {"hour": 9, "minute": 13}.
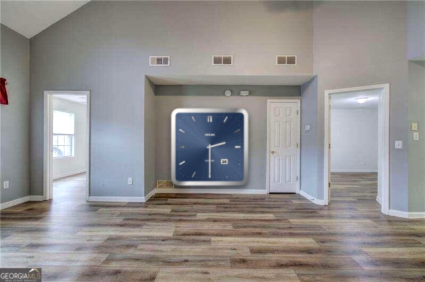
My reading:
{"hour": 2, "minute": 30}
